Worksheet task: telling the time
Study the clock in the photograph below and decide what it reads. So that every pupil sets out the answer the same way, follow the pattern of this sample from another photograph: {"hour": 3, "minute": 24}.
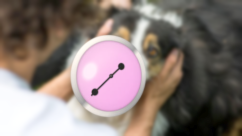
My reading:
{"hour": 1, "minute": 38}
